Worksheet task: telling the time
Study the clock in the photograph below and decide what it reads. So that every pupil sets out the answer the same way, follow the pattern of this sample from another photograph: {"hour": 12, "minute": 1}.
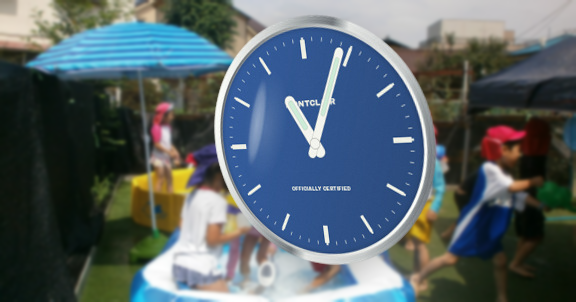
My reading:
{"hour": 11, "minute": 4}
